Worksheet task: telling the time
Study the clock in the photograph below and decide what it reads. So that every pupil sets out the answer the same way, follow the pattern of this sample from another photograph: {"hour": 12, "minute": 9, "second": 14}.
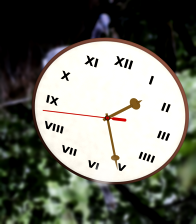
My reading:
{"hour": 1, "minute": 25, "second": 43}
